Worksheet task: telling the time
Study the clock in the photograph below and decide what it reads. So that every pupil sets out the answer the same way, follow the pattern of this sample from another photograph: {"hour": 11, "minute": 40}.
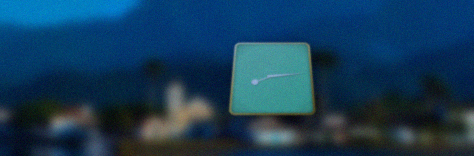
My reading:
{"hour": 8, "minute": 14}
